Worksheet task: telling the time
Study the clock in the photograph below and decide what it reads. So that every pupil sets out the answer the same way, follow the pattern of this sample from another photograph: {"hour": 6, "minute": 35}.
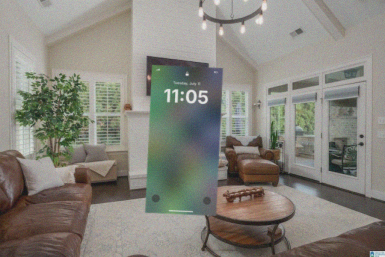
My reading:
{"hour": 11, "minute": 5}
